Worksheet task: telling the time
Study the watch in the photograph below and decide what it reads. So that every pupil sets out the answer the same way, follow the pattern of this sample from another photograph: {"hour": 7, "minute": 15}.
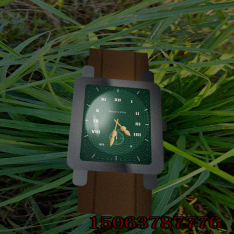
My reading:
{"hour": 4, "minute": 32}
